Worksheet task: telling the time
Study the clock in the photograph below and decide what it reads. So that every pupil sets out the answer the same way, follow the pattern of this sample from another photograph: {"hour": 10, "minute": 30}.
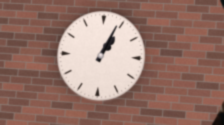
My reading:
{"hour": 1, "minute": 4}
